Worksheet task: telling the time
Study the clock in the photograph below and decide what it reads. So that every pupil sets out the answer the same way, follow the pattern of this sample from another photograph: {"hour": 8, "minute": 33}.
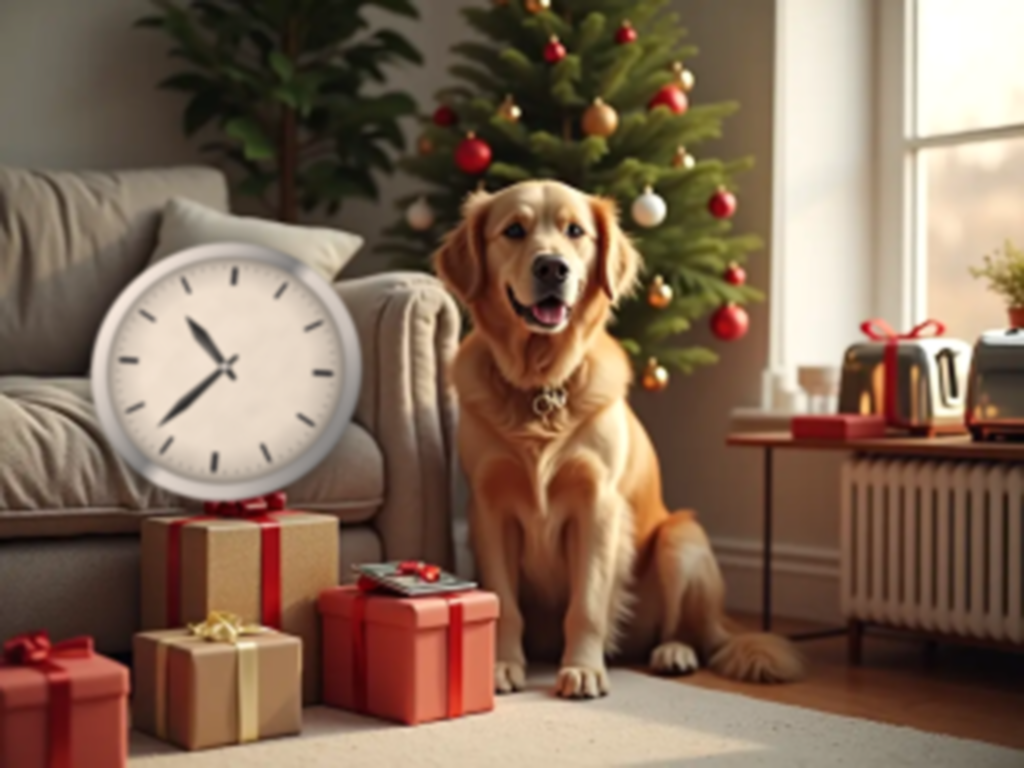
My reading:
{"hour": 10, "minute": 37}
